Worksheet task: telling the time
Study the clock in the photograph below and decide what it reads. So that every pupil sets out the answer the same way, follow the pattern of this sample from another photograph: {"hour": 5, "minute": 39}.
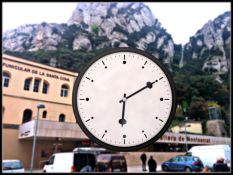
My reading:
{"hour": 6, "minute": 10}
